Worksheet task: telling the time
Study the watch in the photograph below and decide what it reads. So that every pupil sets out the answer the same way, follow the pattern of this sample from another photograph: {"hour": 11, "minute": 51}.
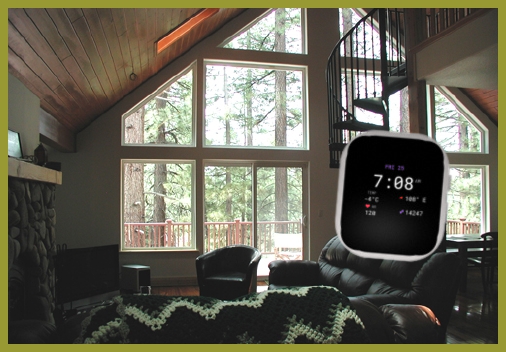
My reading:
{"hour": 7, "minute": 8}
